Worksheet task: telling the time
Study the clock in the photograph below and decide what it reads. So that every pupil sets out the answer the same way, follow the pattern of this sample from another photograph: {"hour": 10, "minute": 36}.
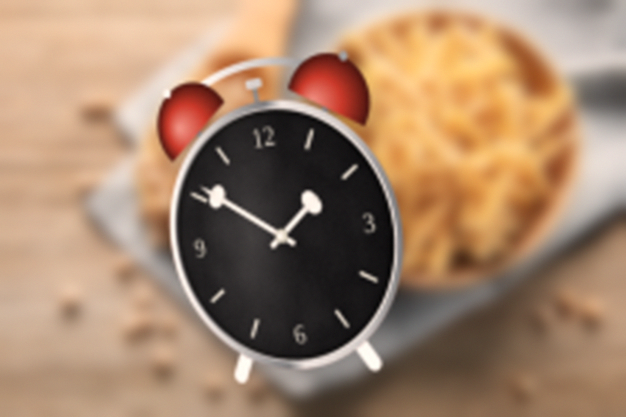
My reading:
{"hour": 1, "minute": 51}
